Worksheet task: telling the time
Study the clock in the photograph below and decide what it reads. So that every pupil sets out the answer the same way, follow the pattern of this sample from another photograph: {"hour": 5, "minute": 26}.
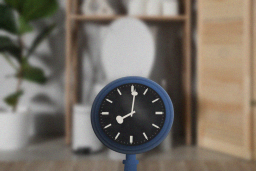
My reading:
{"hour": 8, "minute": 1}
